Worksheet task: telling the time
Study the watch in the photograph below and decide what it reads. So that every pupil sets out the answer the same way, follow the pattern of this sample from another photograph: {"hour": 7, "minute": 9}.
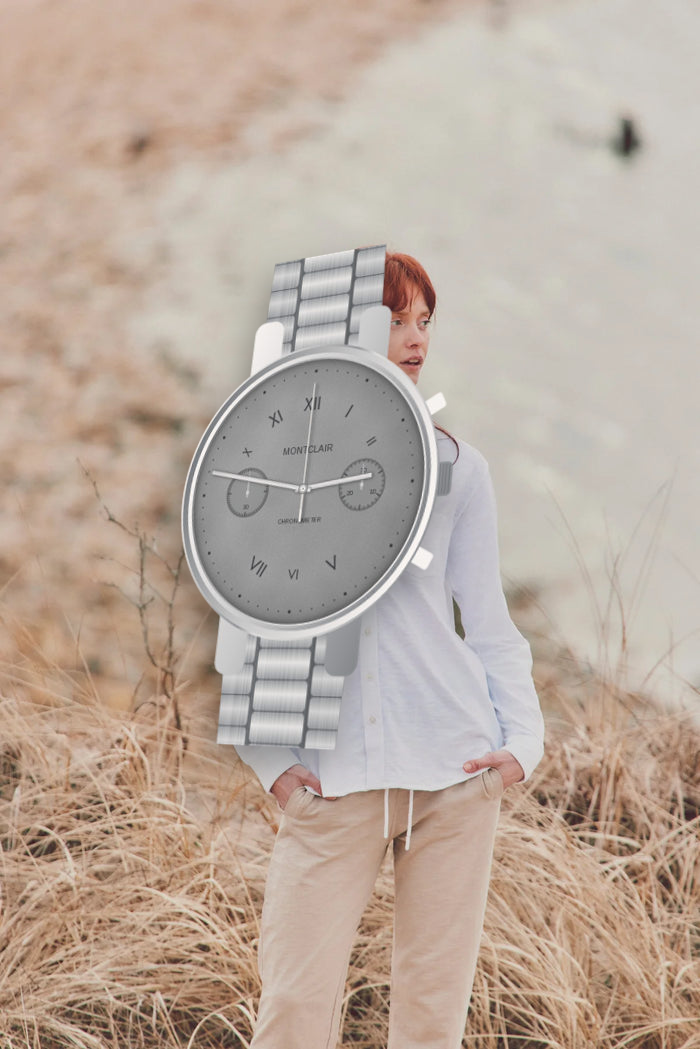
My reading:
{"hour": 2, "minute": 47}
